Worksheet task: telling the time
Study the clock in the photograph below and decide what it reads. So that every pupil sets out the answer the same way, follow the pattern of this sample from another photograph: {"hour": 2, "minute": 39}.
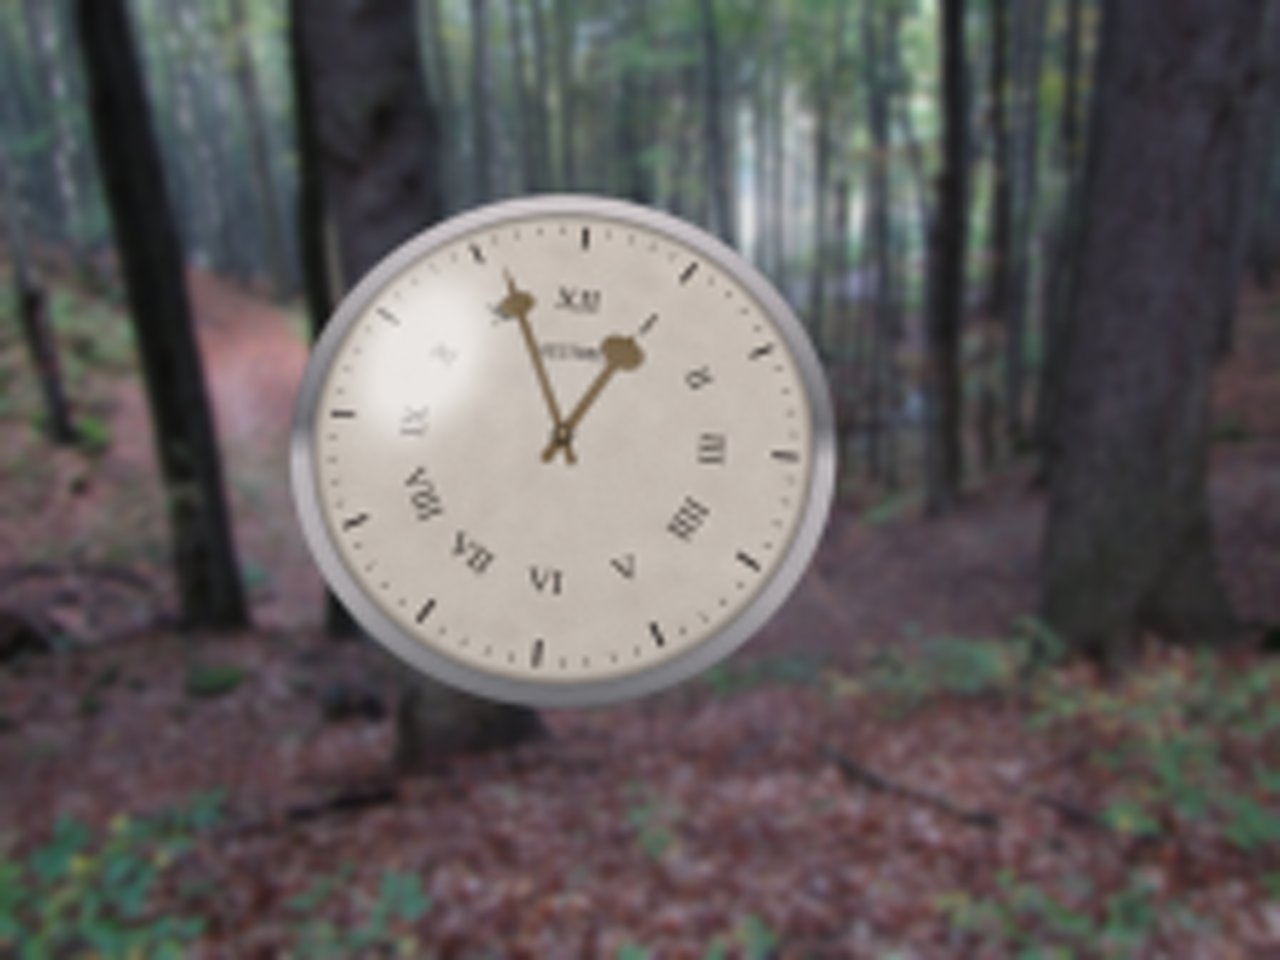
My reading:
{"hour": 12, "minute": 56}
